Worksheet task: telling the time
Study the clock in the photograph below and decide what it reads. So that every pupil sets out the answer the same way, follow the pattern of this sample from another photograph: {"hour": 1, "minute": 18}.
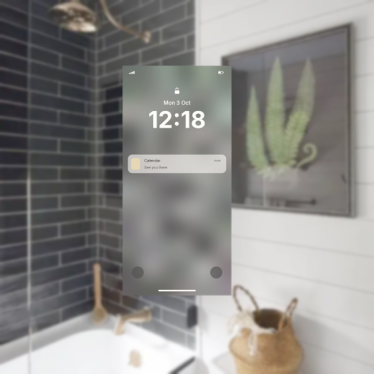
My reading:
{"hour": 12, "minute": 18}
